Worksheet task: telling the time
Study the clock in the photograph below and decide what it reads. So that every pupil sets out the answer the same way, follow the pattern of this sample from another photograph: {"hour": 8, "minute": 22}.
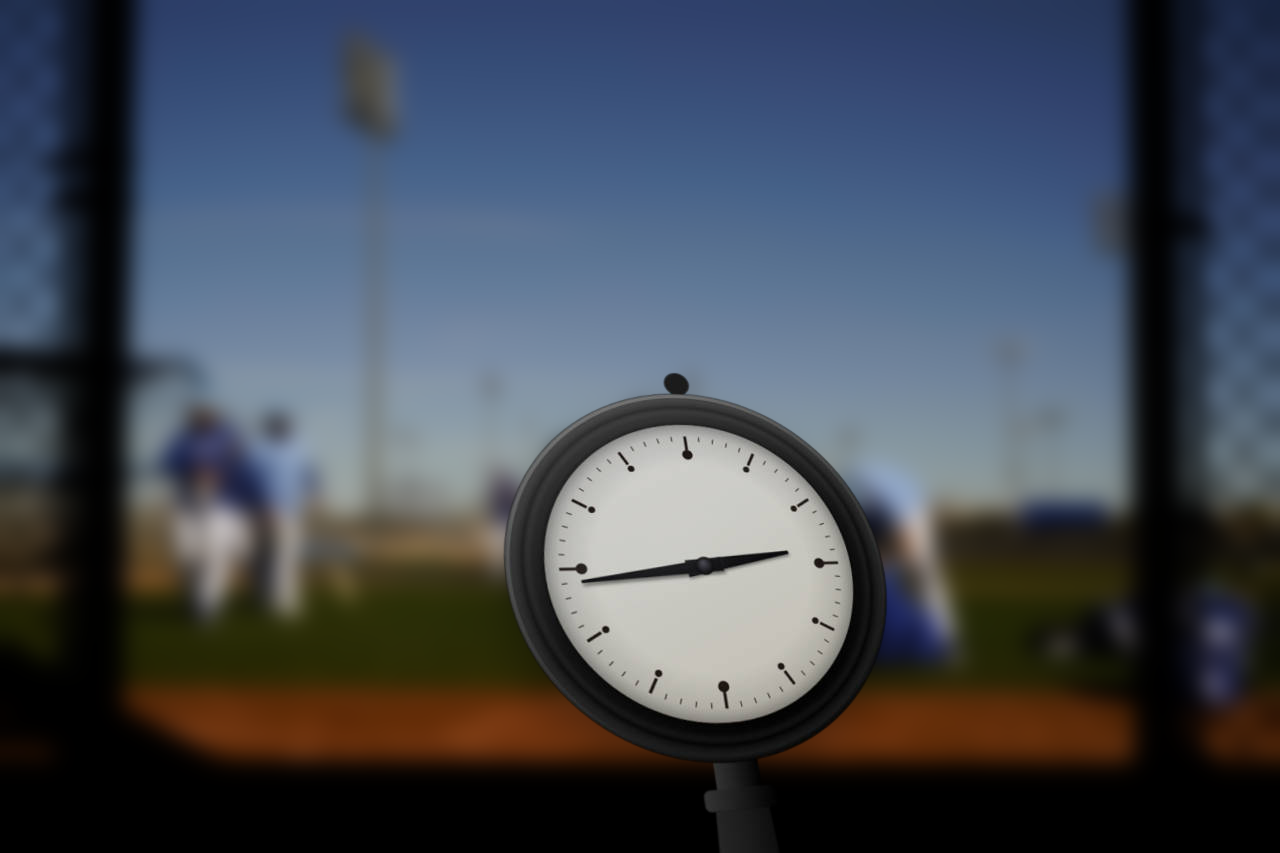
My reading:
{"hour": 2, "minute": 44}
